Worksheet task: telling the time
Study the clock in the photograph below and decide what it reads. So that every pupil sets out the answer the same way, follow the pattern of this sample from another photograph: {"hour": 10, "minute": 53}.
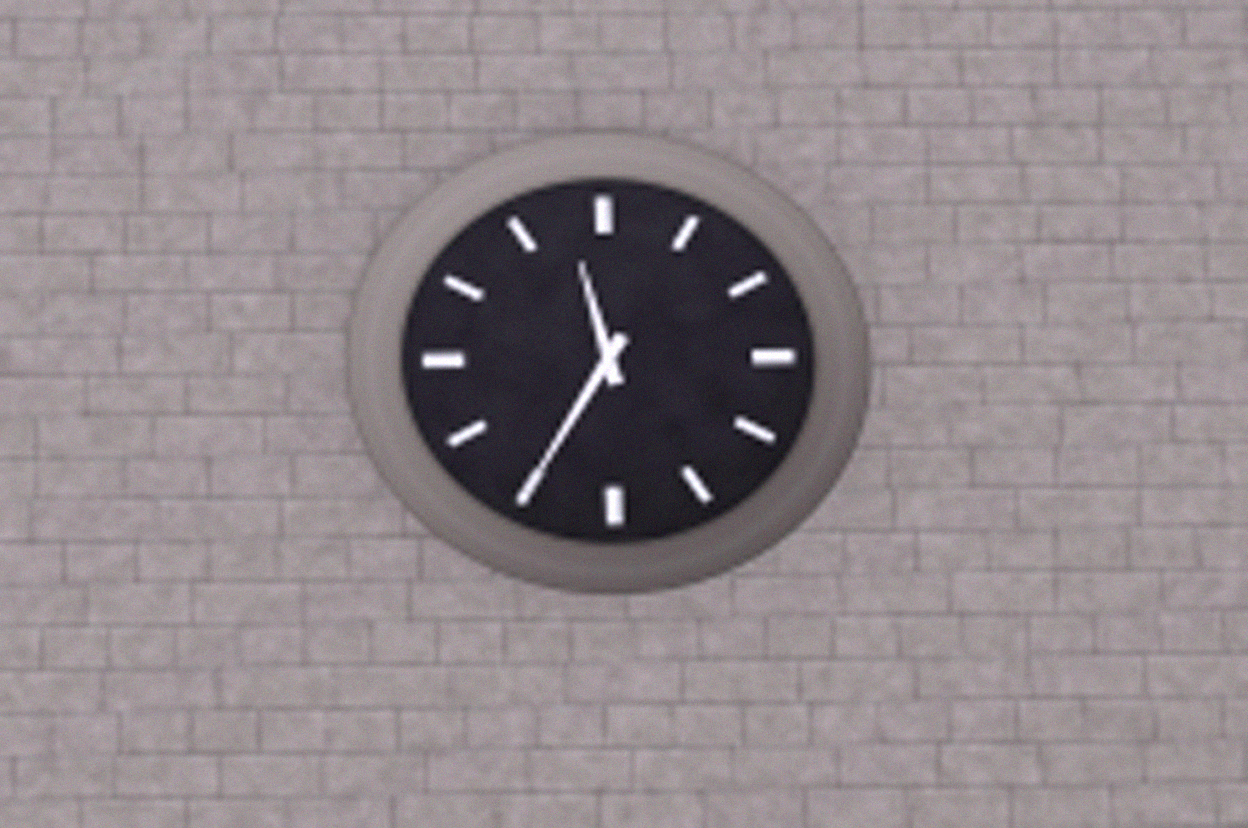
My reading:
{"hour": 11, "minute": 35}
